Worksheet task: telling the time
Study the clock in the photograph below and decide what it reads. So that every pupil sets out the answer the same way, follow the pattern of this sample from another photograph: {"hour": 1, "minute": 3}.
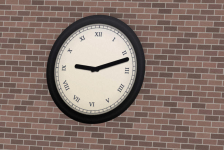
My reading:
{"hour": 9, "minute": 12}
